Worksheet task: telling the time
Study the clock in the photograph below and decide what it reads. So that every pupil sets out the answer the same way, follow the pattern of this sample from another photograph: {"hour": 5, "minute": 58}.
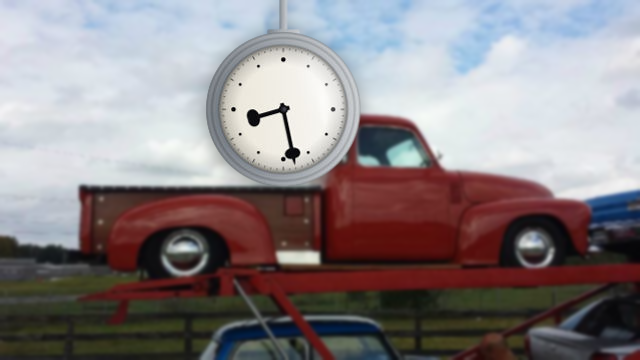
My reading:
{"hour": 8, "minute": 28}
